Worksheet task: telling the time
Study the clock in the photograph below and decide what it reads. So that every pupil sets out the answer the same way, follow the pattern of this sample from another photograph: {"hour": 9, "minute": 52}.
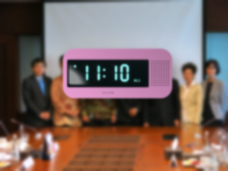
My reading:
{"hour": 11, "minute": 10}
